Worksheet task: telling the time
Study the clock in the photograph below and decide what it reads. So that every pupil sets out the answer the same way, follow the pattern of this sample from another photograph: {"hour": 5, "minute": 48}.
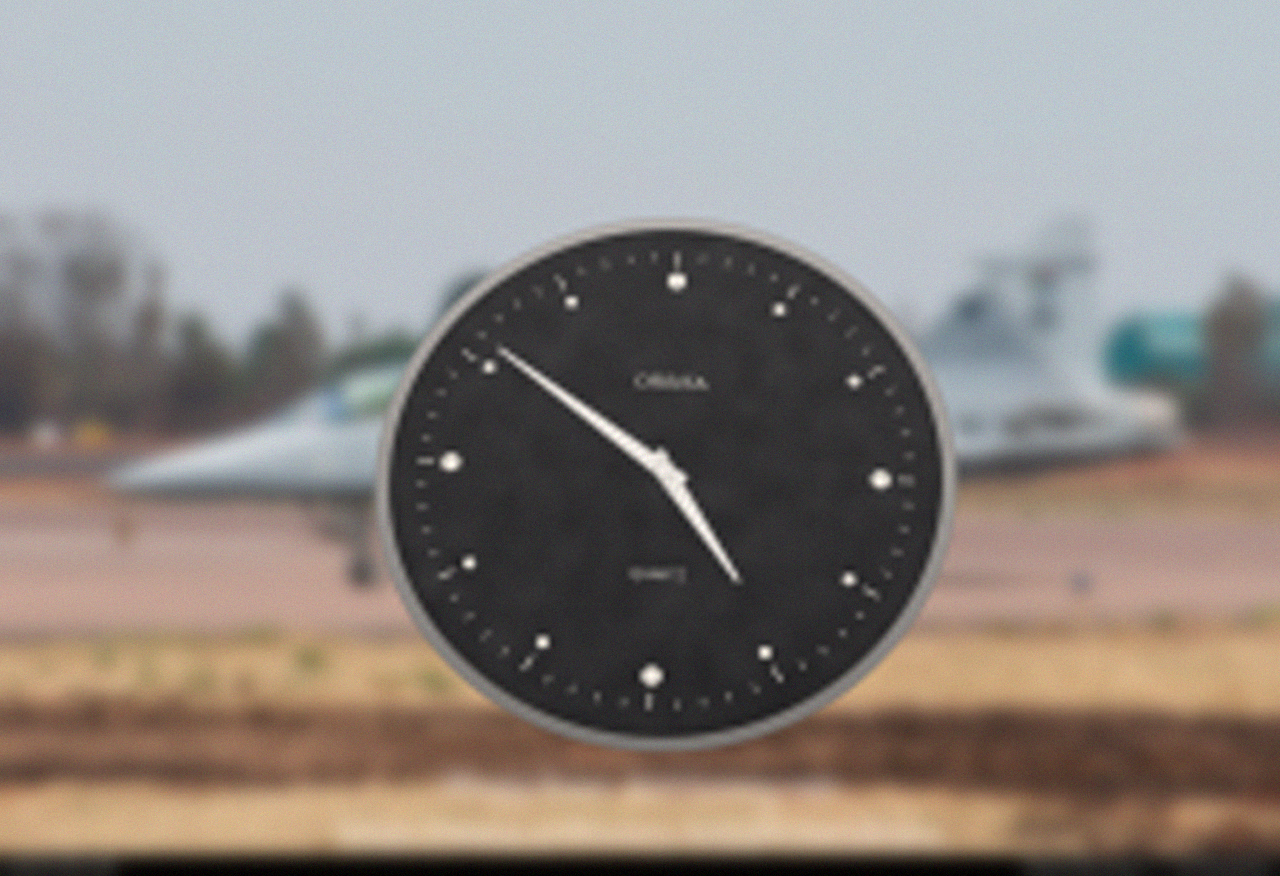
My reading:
{"hour": 4, "minute": 51}
